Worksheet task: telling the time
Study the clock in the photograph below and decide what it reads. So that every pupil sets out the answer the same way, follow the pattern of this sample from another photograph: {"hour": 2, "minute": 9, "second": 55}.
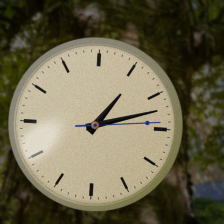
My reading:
{"hour": 1, "minute": 12, "second": 14}
